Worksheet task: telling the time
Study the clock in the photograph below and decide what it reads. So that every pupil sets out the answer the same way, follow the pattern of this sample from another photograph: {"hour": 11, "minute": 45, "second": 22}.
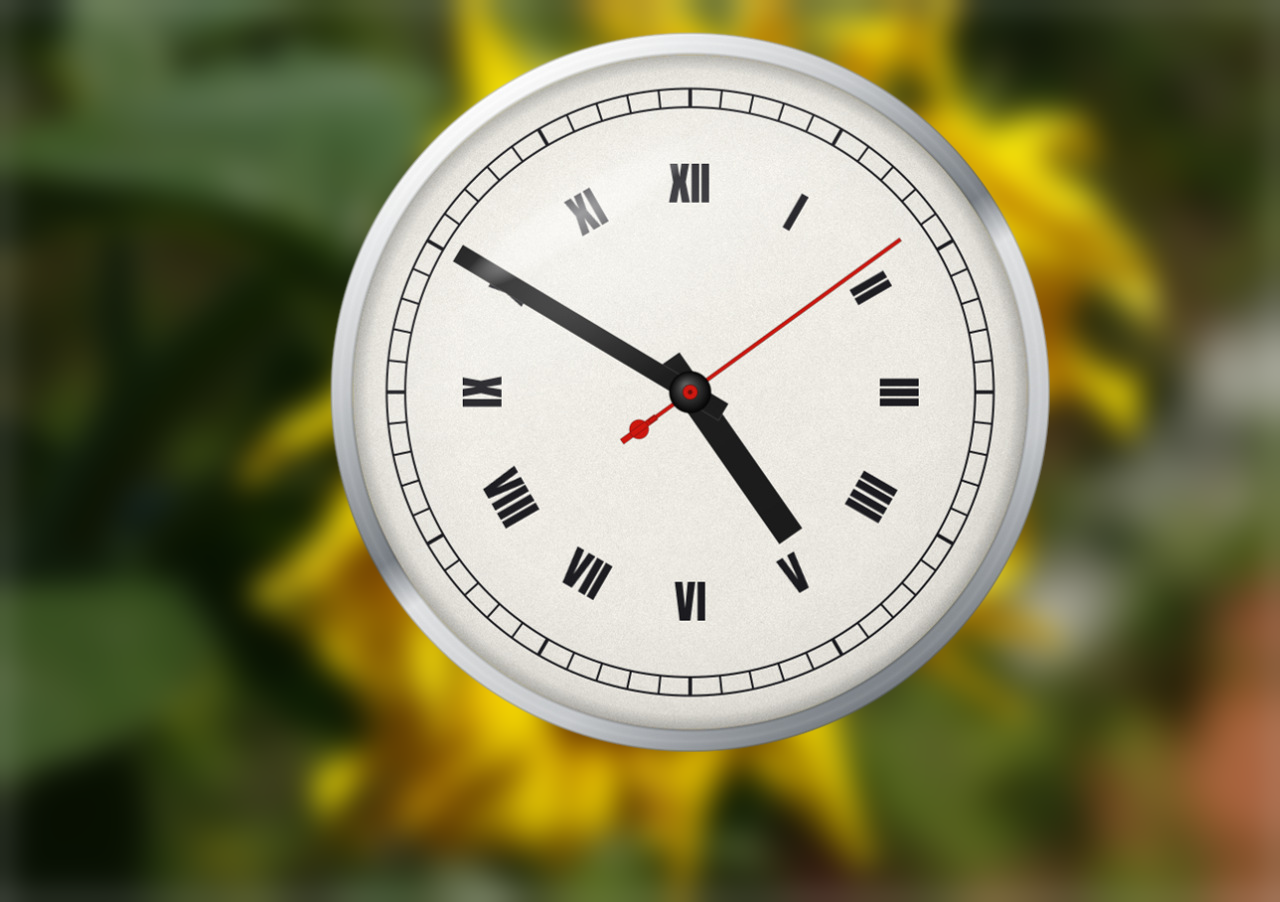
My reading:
{"hour": 4, "minute": 50, "second": 9}
